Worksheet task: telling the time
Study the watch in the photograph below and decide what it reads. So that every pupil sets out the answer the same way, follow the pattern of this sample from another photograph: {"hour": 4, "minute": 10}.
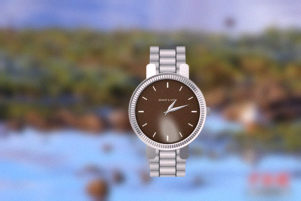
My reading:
{"hour": 1, "minute": 12}
